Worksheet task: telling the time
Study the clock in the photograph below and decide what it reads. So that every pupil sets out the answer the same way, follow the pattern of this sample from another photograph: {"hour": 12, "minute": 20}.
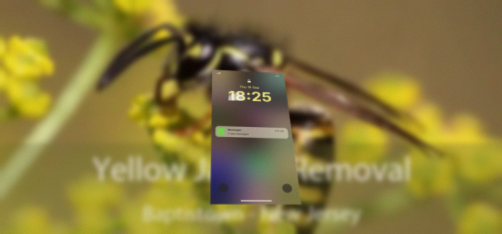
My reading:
{"hour": 18, "minute": 25}
